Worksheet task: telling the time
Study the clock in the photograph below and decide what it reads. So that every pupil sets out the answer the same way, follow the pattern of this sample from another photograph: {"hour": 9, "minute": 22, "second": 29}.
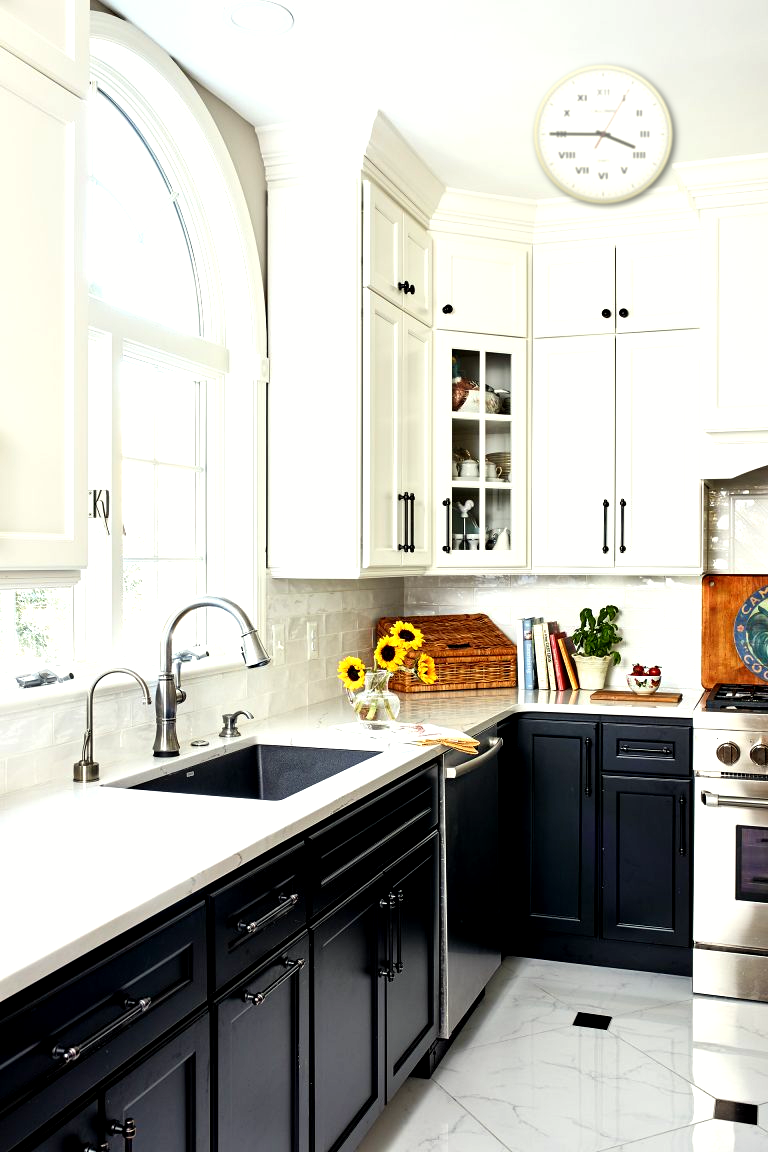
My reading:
{"hour": 3, "minute": 45, "second": 5}
